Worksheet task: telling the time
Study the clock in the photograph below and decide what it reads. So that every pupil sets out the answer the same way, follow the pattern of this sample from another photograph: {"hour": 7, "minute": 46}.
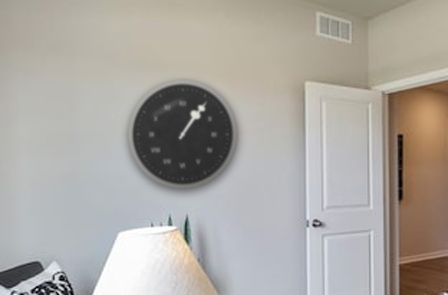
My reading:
{"hour": 1, "minute": 6}
